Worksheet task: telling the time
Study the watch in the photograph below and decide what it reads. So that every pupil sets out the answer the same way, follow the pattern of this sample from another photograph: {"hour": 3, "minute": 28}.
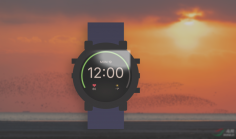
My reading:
{"hour": 12, "minute": 0}
